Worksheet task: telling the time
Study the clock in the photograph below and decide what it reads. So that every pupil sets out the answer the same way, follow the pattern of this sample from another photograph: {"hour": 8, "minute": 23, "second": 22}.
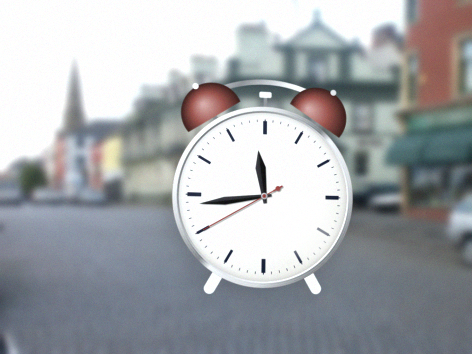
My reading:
{"hour": 11, "minute": 43, "second": 40}
